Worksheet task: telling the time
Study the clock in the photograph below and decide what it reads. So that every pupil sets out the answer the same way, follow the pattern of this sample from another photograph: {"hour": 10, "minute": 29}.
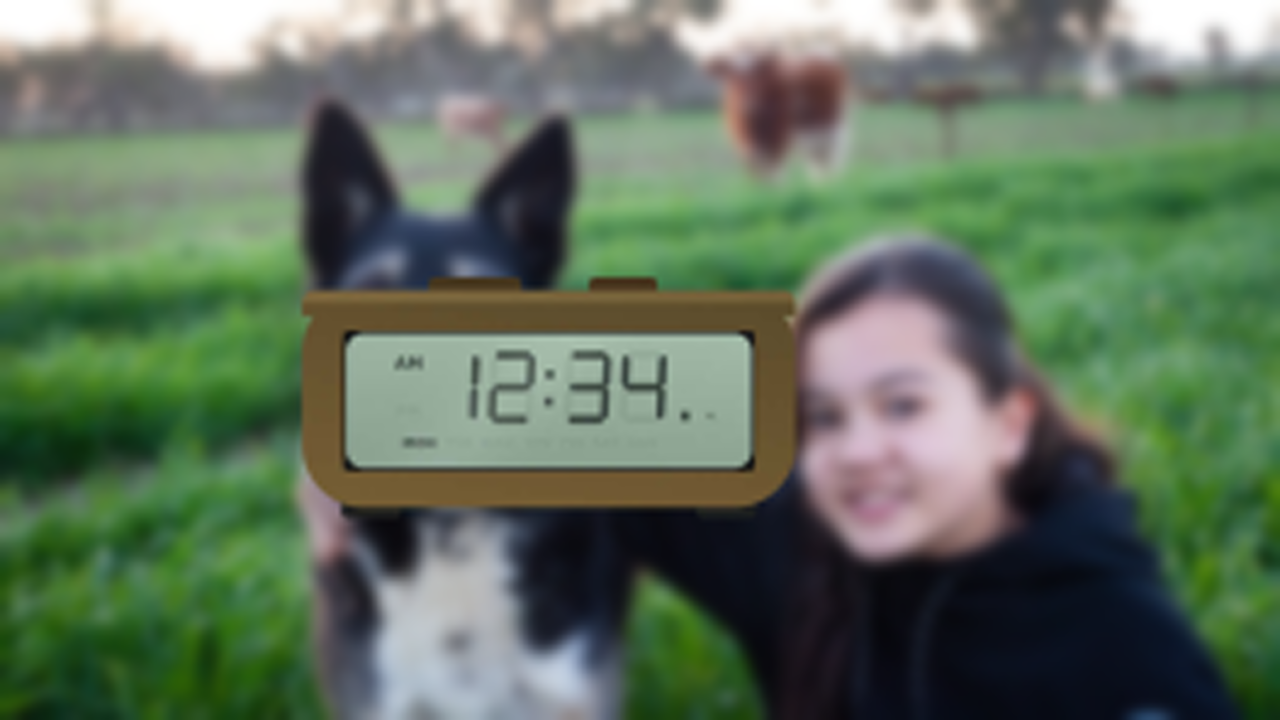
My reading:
{"hour": 12, "minute": 34}
